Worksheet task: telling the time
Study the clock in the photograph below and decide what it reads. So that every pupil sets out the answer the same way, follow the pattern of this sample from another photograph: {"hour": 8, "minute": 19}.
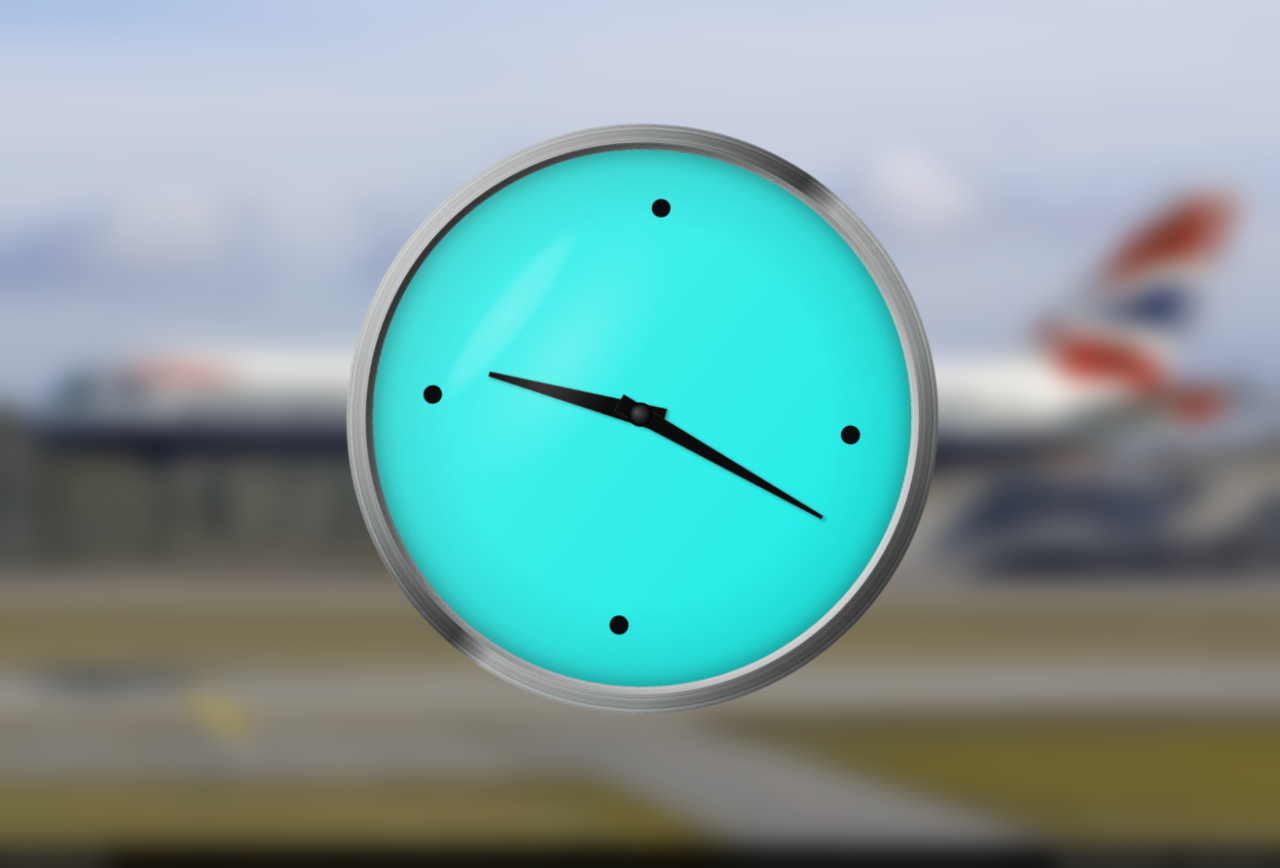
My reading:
{"hour": 9, "minute": 19}
